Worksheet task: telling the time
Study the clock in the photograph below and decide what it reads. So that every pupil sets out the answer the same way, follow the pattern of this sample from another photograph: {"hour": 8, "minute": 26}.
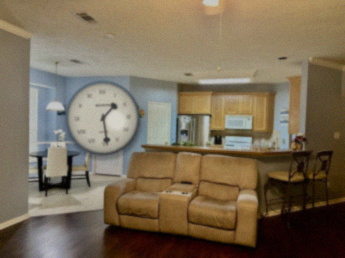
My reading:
{"hour": 1, "minute": 29}
